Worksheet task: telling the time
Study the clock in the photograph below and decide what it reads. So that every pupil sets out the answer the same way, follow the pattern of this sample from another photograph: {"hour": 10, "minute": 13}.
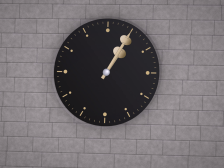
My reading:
{"hour": 1, "minute": 5}
